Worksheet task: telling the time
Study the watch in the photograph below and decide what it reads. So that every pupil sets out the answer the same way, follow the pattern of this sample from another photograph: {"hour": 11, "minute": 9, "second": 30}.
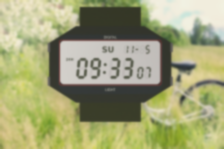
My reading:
{"hour": 9, "minute": 33, "second": 7}
